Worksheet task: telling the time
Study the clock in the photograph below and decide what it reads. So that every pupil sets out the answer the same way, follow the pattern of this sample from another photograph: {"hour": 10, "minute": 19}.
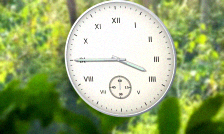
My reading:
{"hour": 3, "minute": 45}
